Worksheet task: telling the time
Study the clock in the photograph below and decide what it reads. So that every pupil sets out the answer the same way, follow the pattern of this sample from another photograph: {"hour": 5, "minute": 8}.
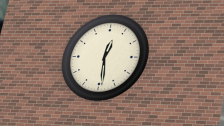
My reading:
{"hour": 12, "minute": 29}
